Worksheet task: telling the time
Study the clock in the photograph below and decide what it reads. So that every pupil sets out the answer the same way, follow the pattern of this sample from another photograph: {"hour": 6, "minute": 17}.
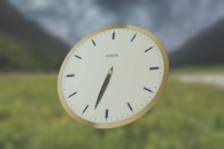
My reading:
{"hour": 6, "minute": 33}
